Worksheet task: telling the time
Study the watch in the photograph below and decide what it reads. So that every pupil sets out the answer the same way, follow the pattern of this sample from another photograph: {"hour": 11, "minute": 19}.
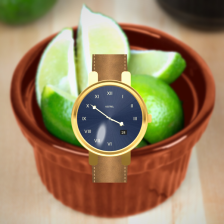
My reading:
{"hour": 3, "minute": 51}
